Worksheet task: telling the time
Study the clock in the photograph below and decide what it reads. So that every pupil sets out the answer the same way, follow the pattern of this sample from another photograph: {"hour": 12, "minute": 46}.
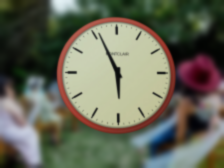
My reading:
{"hour": 5, "minute": 56}
